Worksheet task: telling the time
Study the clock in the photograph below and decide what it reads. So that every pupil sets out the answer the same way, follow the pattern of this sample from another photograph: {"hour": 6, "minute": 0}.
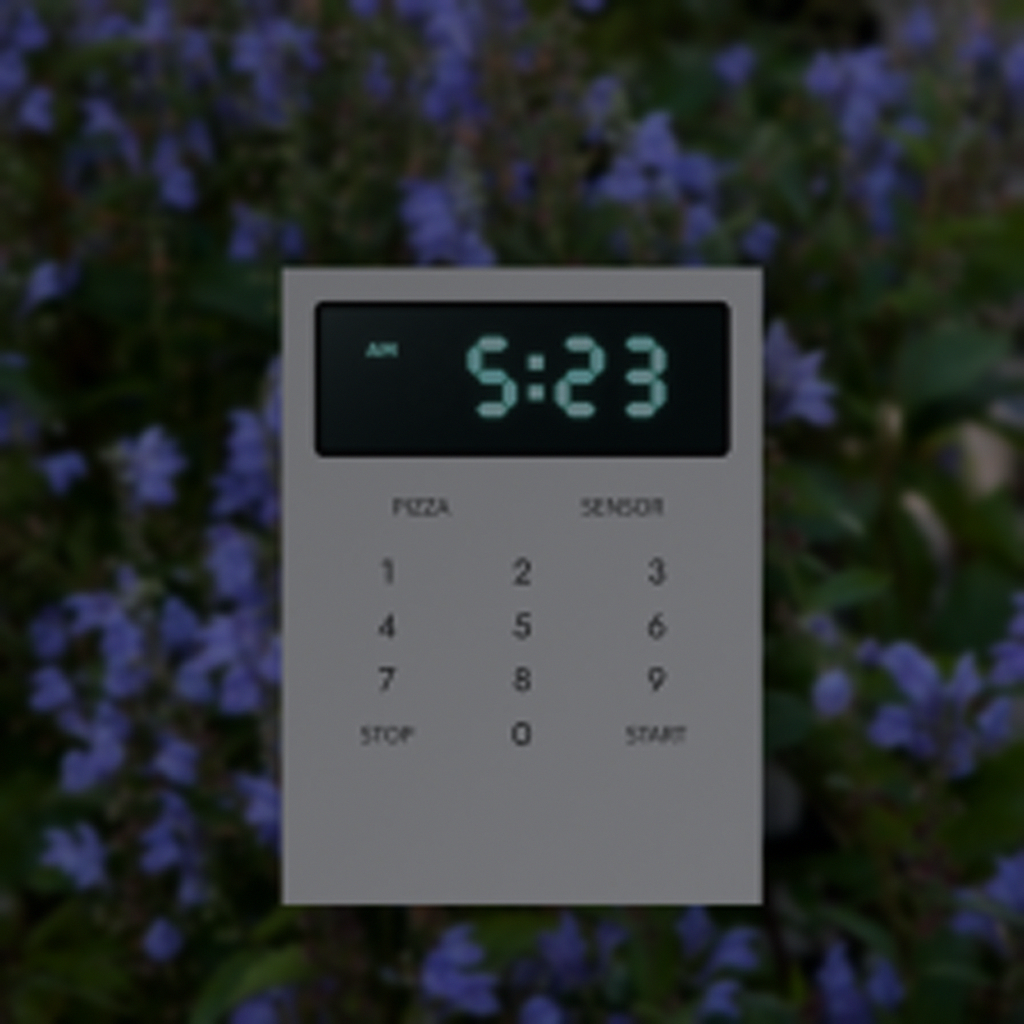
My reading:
{"hour": 5, "minute": 23}
